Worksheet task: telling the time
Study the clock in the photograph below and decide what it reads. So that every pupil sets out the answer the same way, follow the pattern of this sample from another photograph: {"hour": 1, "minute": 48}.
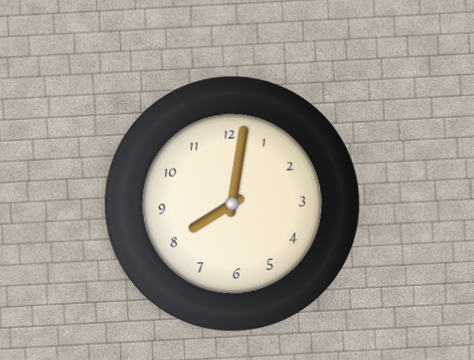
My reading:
{"hour": 8, "minute": 2}
